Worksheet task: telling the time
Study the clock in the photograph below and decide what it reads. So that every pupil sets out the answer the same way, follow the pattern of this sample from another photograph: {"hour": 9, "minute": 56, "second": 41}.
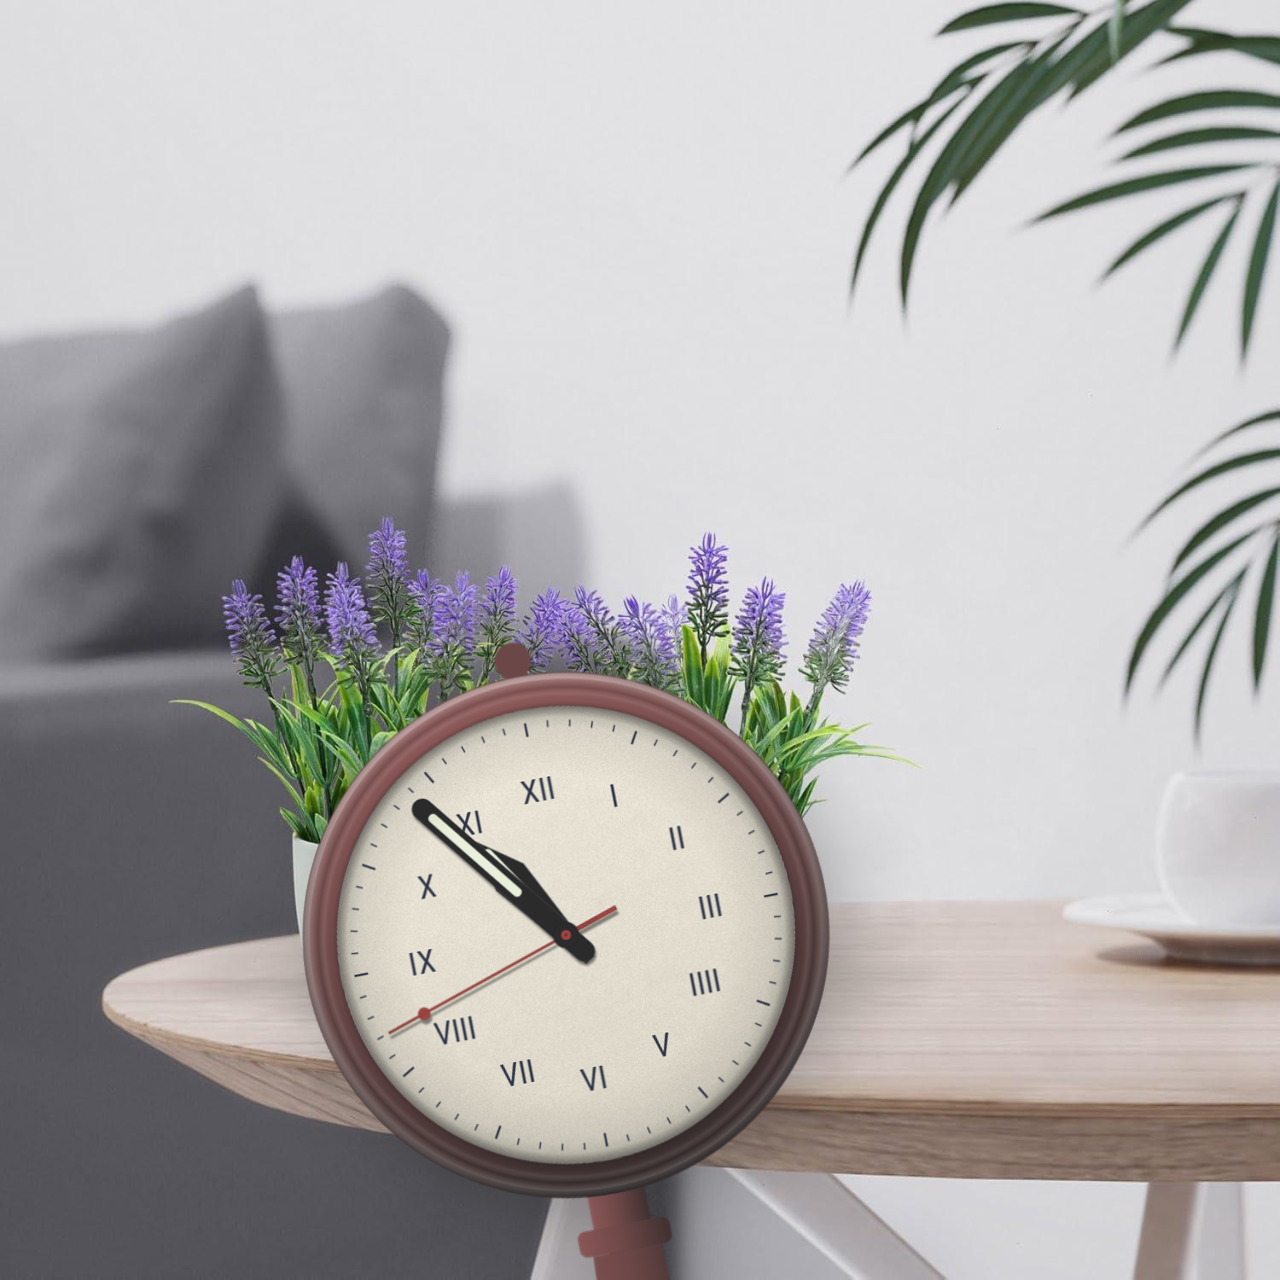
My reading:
{"hour": 10, "minute": 53, "second": 42}
